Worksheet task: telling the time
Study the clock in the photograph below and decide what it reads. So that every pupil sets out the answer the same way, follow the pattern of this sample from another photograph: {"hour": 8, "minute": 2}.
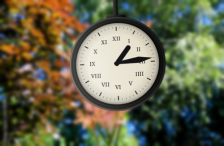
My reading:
{"hour": 1, "minute": 14}
